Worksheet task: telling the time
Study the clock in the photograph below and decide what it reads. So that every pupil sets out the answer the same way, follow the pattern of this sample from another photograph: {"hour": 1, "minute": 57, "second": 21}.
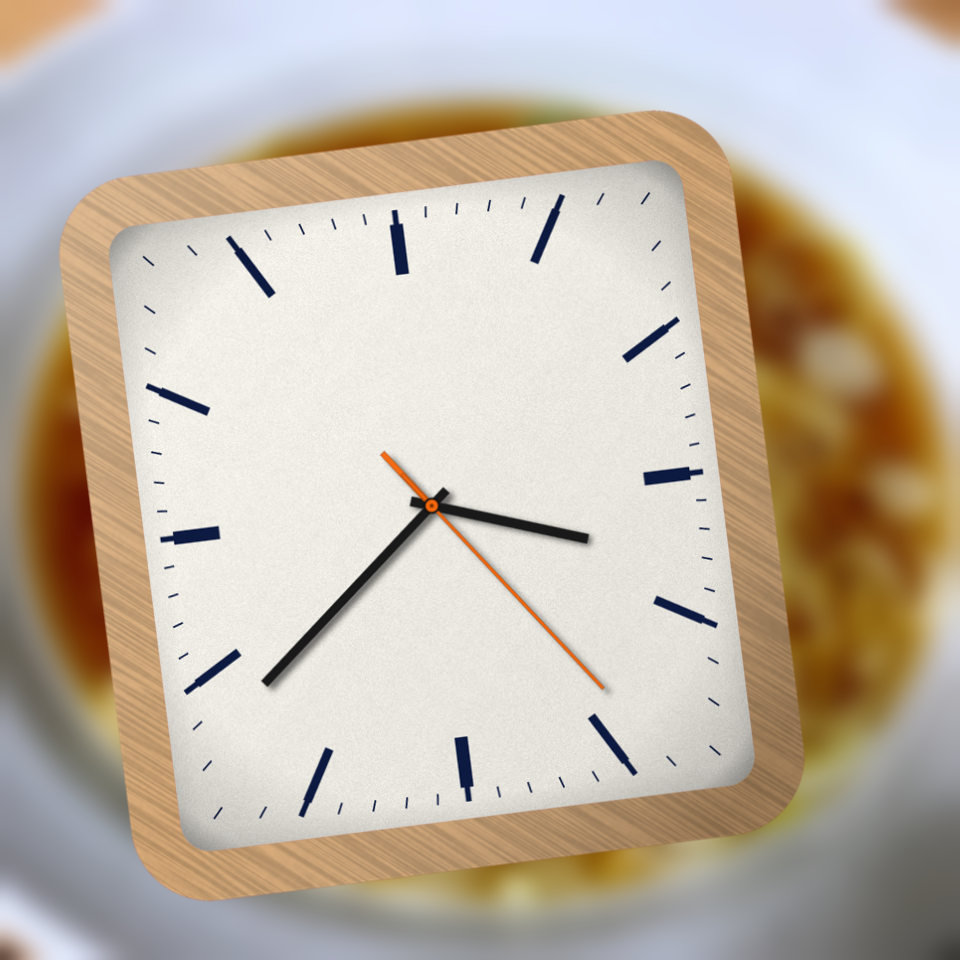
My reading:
{"hour": 3, "minute": 38, "second": 24}
